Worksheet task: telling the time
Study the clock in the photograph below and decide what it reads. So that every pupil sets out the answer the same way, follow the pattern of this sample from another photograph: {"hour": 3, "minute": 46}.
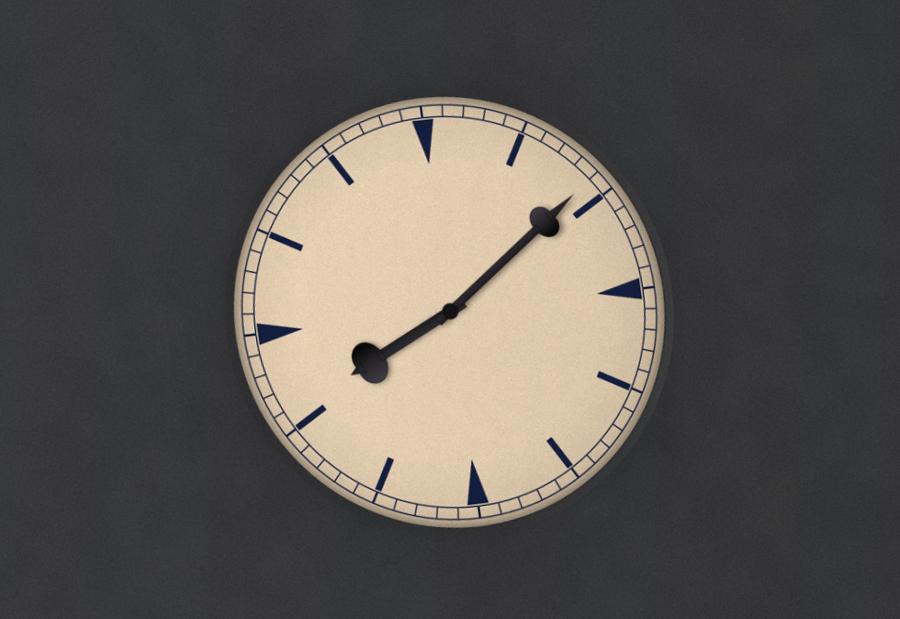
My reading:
{"hour": 8, "minute": 9}
